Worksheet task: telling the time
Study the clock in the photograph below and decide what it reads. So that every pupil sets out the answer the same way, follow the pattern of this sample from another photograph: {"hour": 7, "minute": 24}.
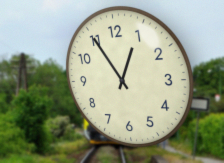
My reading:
{"hour": 12, "minute": 55}
